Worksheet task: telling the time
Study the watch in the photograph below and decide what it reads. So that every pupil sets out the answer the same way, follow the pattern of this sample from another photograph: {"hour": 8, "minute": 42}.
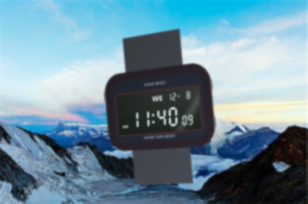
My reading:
{"hour": 11, "minute": 40}
